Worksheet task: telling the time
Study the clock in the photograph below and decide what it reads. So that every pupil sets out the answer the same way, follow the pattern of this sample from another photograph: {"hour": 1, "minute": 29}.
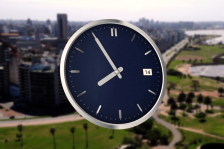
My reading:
{"hour": 7, "minute": 55}
